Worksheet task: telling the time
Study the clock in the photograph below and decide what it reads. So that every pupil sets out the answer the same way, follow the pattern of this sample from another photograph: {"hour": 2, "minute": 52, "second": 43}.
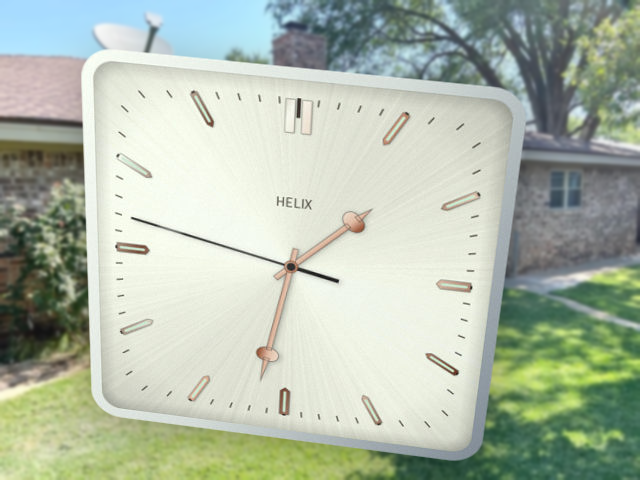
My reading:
{"hour": 1, "minute": 31, "second": 47}
